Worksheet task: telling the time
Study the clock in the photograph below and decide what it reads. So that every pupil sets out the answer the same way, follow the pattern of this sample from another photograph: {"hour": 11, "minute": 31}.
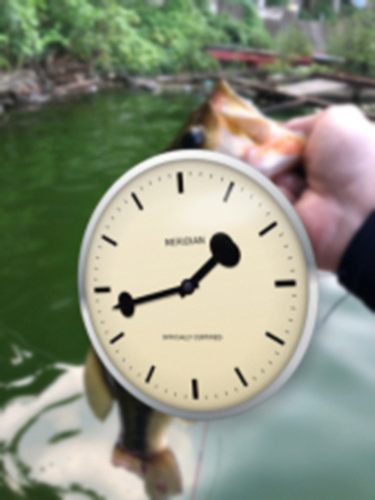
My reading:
{"hour": 1, "minute": 43}
